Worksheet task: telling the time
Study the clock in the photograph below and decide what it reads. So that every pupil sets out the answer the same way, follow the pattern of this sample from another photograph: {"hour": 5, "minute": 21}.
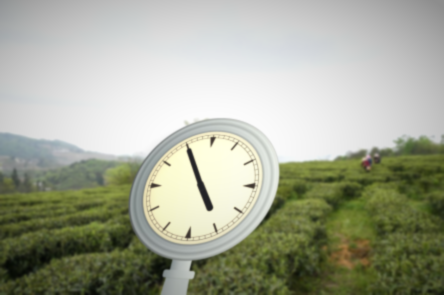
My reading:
{"hour": 4, "minute": 55}
